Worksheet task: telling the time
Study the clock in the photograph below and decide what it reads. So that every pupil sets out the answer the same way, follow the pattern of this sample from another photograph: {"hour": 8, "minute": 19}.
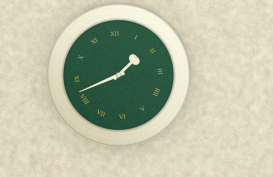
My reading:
{"hour": 1, "minute": 42}
